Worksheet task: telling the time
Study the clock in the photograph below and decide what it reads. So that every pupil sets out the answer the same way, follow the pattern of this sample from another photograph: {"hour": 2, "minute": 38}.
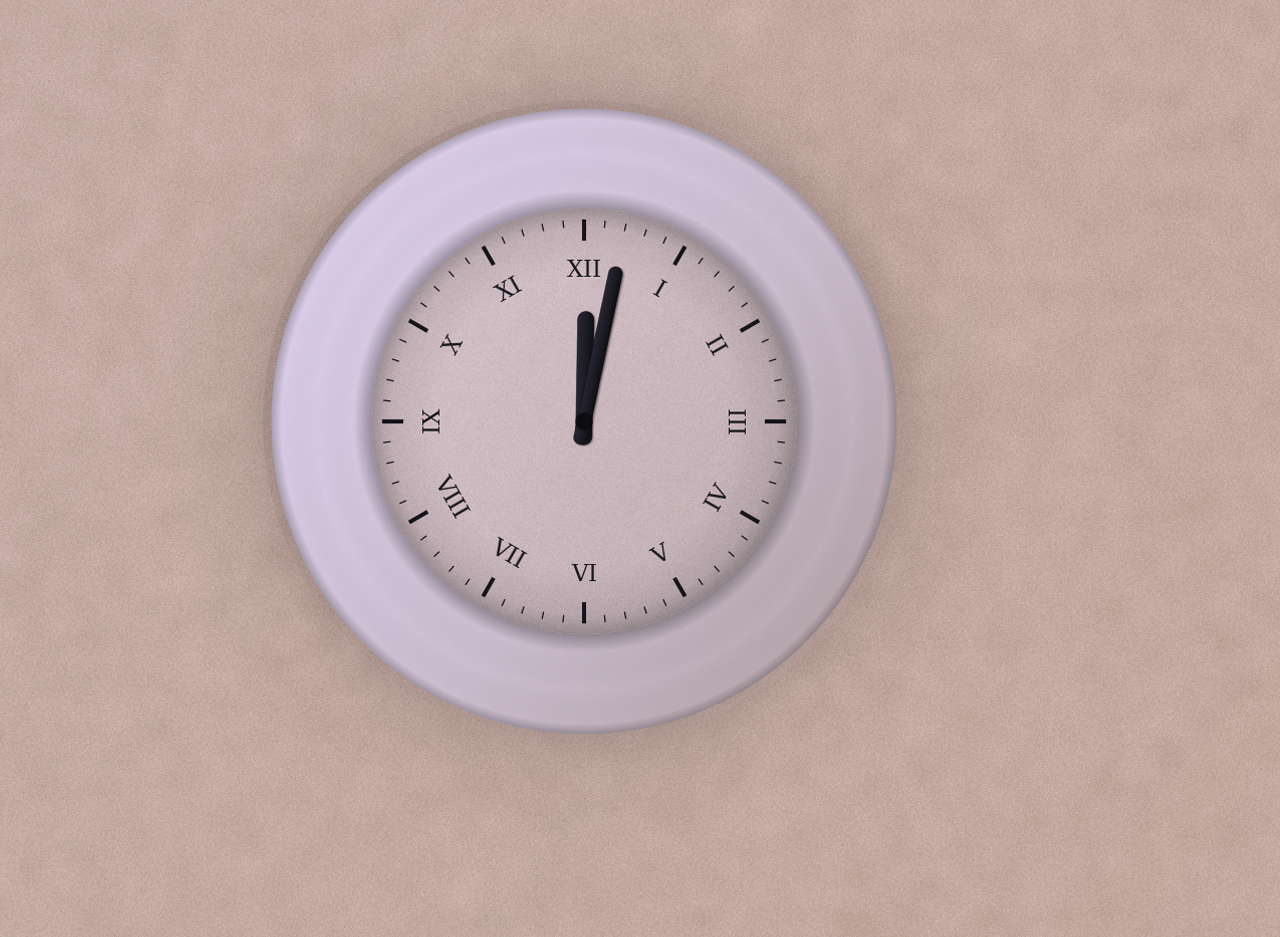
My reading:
{"hour": 12, "minute": 2}
